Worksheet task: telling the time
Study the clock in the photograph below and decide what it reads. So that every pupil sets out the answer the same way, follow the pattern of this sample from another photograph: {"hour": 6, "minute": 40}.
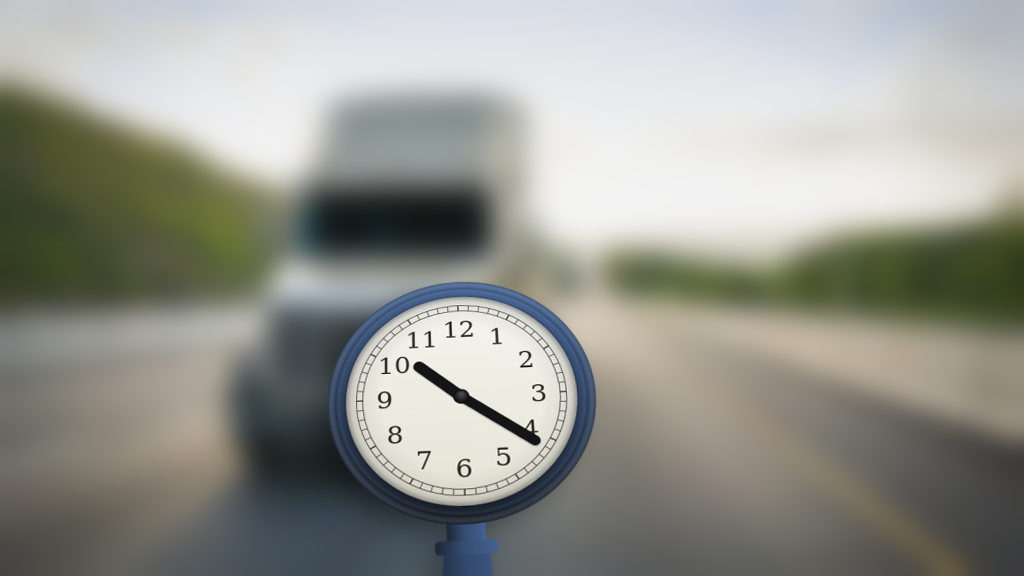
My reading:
{"hour": 10, "minute": 21}
